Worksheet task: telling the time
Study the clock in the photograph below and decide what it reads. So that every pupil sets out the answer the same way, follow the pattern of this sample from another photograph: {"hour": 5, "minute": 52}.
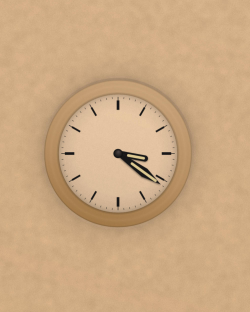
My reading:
{"hour": 3, "minute": 21}
